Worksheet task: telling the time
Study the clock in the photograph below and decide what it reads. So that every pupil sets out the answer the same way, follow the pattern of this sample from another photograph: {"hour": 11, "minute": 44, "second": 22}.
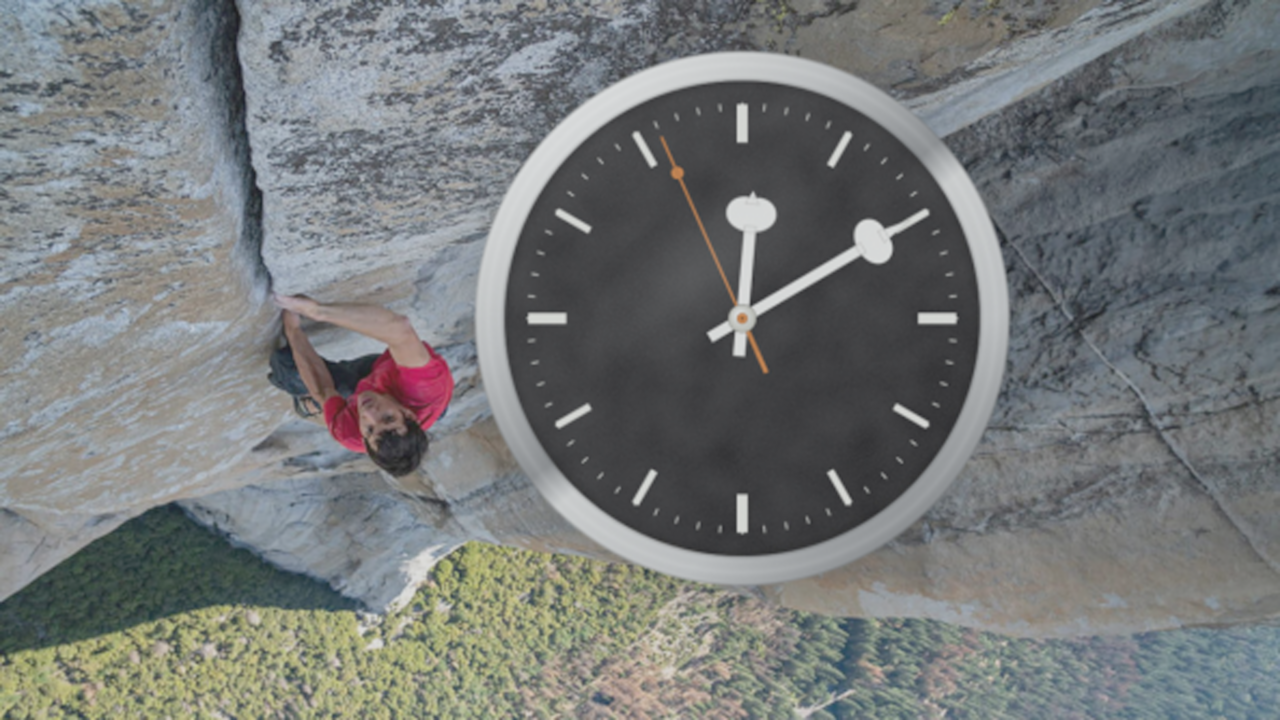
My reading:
{"hour": 12, "minute": 9, "second": 56}
